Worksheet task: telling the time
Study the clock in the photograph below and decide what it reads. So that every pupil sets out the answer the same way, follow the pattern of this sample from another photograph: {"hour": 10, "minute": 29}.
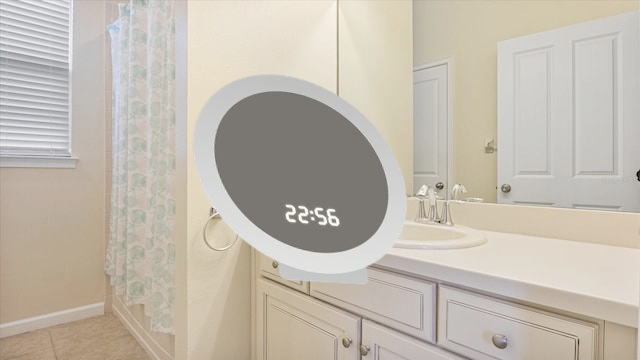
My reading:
{"hour": 22, "minute": 56}
